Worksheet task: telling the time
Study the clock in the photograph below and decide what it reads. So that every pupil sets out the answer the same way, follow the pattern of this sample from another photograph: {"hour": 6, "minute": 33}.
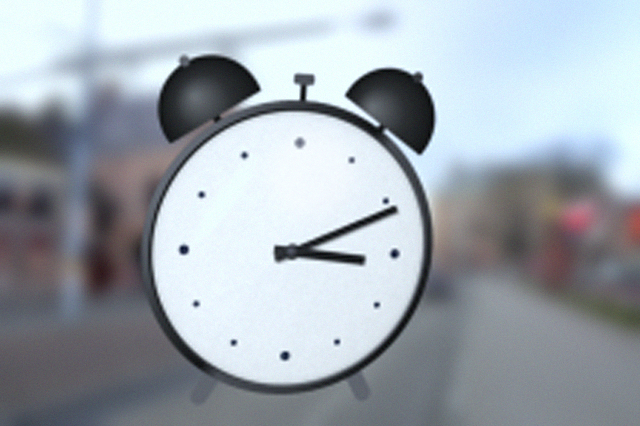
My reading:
{"hour": 3, "minute": 11}
